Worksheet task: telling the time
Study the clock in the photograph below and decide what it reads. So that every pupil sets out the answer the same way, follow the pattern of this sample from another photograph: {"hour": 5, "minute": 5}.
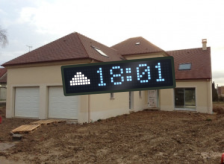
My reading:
{"hour": 18, "minute": 1}
